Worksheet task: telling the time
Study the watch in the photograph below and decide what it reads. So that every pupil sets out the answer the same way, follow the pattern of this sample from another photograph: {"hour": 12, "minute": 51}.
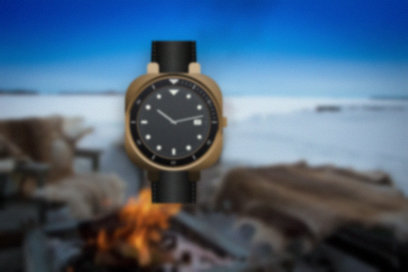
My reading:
{"hour": 10, "minute": 13}
